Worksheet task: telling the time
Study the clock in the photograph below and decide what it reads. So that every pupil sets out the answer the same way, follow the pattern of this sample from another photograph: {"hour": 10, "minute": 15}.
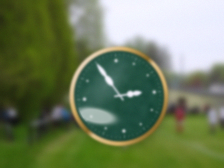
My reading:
{"hour": 2, "minute": 55}
